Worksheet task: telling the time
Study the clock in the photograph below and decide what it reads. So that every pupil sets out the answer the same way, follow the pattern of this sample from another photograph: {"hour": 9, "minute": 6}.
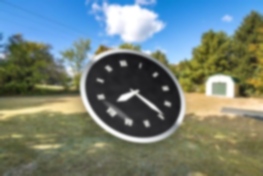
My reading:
{"hour": 8, "minute": 24}
